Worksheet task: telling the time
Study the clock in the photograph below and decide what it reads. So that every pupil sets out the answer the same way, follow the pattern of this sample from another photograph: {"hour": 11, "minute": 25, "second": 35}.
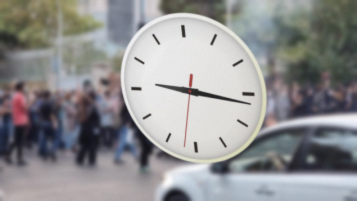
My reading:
{"hour": 9, "minute": 16, "second": 32}
